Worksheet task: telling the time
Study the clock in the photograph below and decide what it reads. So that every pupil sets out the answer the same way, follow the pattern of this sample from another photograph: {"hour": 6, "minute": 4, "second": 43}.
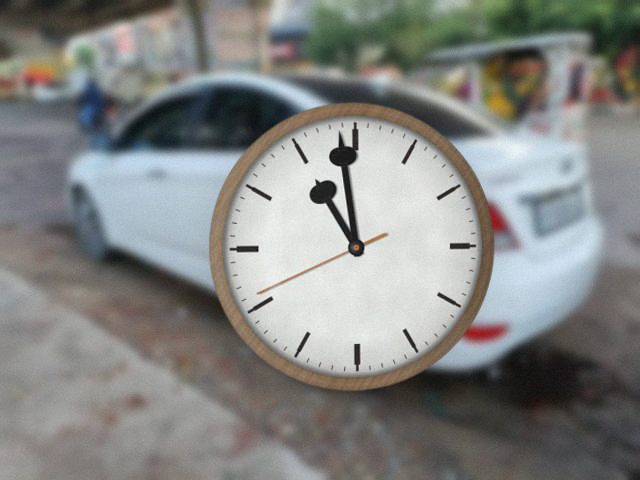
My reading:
{"hour": 10, "minute": 58, "second": 41}
